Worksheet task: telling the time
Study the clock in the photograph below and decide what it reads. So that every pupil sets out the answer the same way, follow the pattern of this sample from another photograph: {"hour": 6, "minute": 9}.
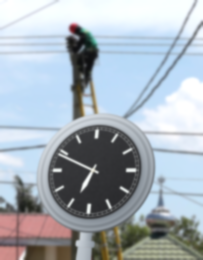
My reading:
{"hour": 6, "minute": 49}
